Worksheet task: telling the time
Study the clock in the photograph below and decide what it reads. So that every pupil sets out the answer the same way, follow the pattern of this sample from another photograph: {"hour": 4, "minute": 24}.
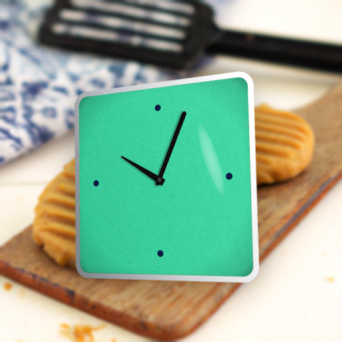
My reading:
{"hour": 10, "minute": 4}
